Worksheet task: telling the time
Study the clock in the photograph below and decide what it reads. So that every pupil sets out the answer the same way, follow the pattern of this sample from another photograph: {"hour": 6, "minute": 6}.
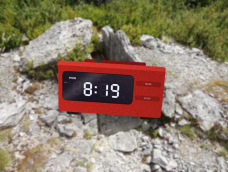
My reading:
{"hour": 8, "minute": 19}
